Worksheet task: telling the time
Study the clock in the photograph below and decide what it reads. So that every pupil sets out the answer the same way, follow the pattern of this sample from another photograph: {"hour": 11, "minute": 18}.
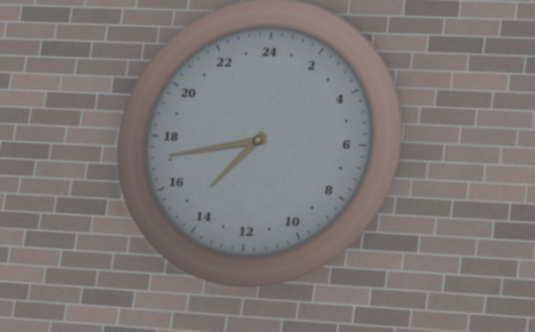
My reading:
{"hour": 14, "minute": 43}
